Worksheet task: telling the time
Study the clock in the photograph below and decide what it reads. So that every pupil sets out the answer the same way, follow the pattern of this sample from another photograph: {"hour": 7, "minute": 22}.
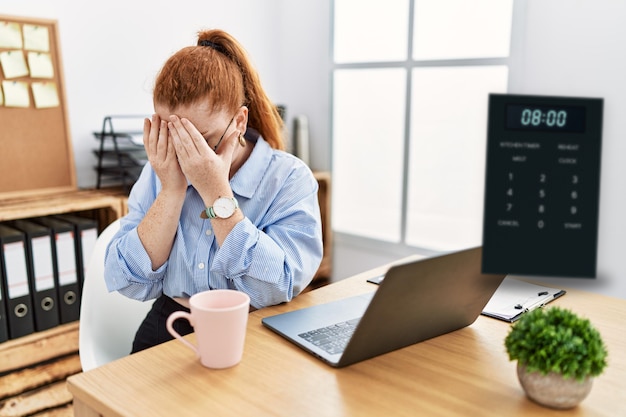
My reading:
{"hour": 8, "minute": 0}
